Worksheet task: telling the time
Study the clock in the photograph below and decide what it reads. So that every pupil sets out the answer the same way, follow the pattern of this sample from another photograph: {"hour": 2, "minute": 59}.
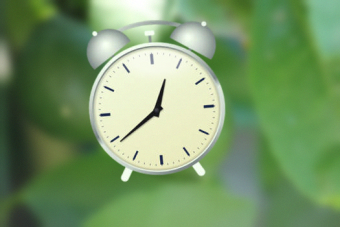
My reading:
{"hour": 12, "minute": 39}
